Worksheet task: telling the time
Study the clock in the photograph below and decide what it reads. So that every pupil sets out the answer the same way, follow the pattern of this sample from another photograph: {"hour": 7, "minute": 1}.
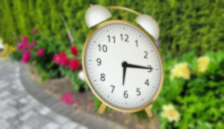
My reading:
{"hour": 6, "minute": 15}
